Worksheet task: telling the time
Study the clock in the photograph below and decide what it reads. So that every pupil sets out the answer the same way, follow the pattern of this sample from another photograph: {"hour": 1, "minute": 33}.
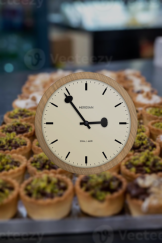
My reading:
{"hour": 2, "minute": 54}
